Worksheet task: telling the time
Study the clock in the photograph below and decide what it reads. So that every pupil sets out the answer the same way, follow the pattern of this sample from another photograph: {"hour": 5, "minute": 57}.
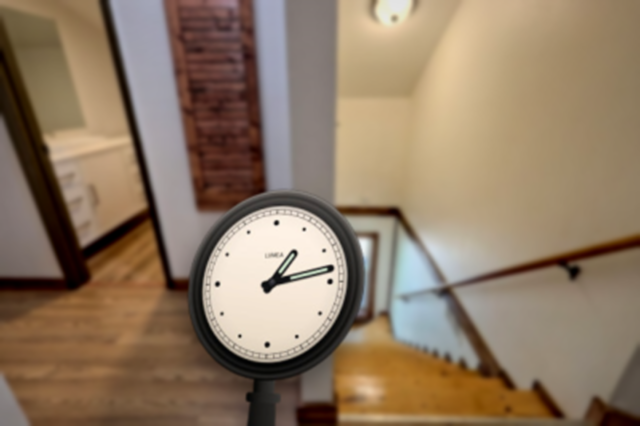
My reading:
{"hour": 1, "minute": 13}
